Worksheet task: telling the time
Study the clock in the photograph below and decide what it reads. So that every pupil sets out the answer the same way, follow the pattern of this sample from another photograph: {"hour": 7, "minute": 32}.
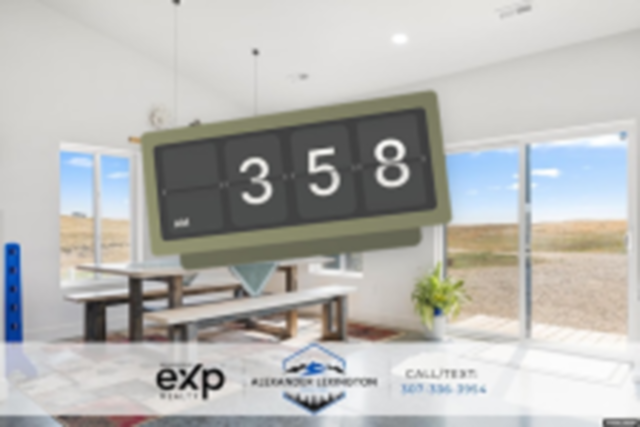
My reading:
{"hour": 3, "minute": 58}
